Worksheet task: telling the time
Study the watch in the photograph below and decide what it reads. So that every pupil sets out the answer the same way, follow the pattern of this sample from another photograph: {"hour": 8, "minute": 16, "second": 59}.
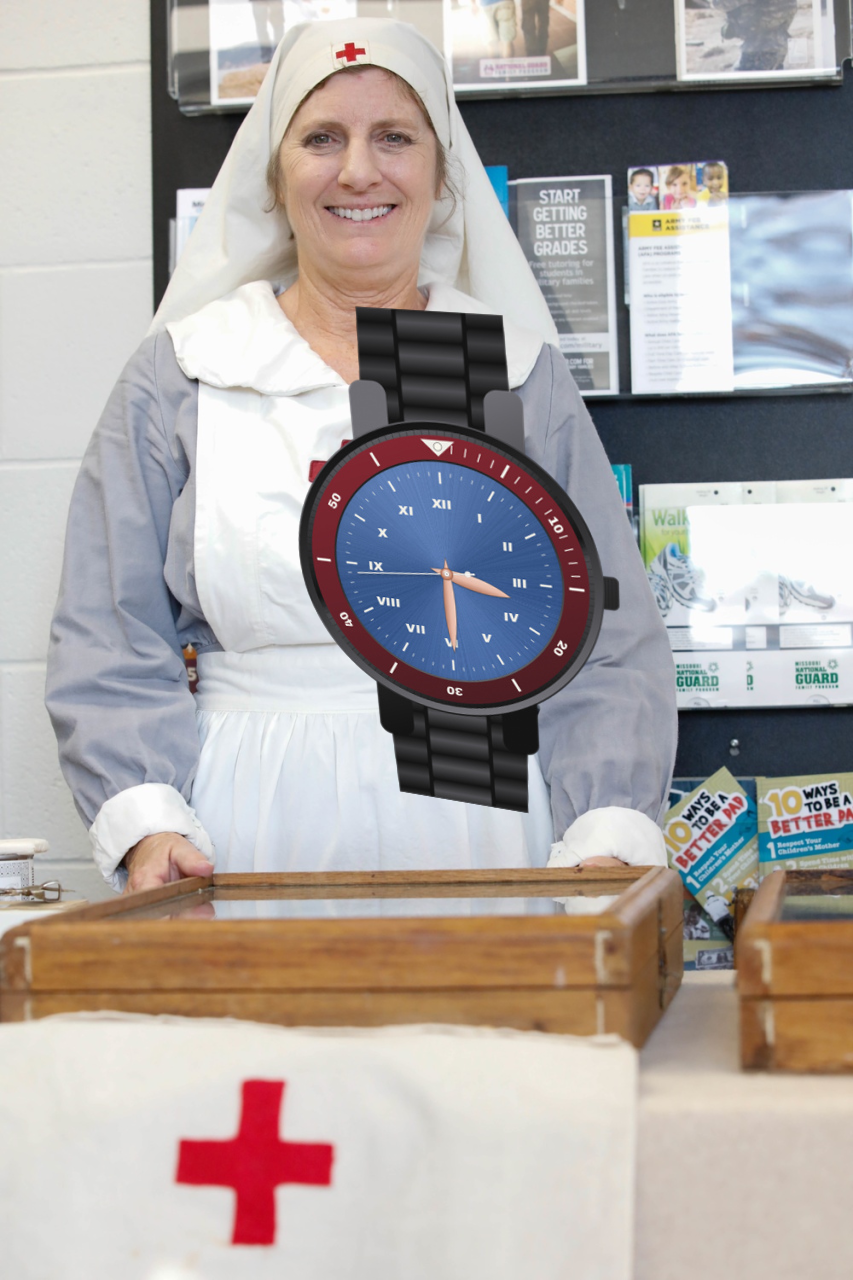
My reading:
{"hour": 3, "minute": 29, "second": 44}
